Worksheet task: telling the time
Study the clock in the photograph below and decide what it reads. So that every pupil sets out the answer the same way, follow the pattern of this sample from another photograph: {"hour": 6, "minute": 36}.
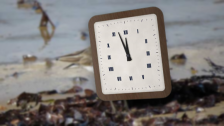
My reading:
{"hour": 11, "minute": 57}
